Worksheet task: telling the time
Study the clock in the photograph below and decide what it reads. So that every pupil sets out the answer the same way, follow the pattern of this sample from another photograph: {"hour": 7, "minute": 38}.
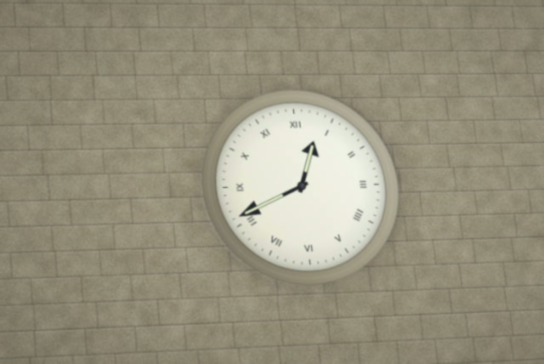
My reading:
{"hour": 12, "minute": 41}
